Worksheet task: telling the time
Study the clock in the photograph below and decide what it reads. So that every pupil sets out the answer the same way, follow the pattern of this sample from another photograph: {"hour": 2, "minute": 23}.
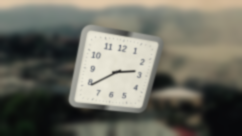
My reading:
{"hour": 2, "minute": 39}
